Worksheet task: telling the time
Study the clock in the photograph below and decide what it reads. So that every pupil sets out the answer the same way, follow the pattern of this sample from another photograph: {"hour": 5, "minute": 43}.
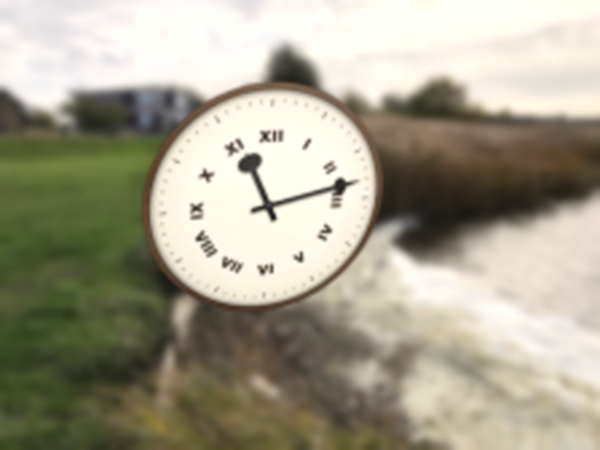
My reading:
{"hour": 11, "minute": 13}
